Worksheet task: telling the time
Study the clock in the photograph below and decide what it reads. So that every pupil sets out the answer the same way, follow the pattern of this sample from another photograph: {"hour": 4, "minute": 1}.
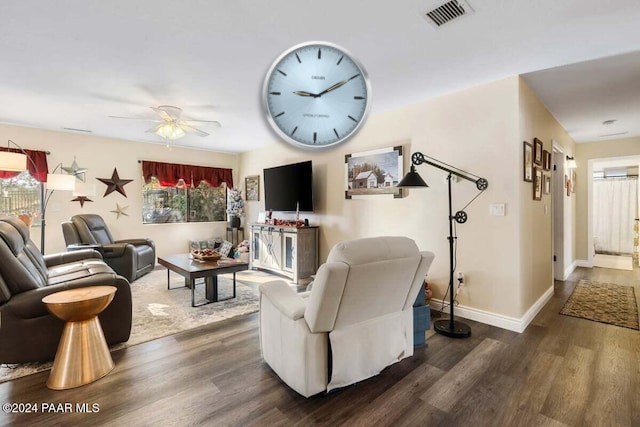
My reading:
{"hour": 9, "minute": 10}
